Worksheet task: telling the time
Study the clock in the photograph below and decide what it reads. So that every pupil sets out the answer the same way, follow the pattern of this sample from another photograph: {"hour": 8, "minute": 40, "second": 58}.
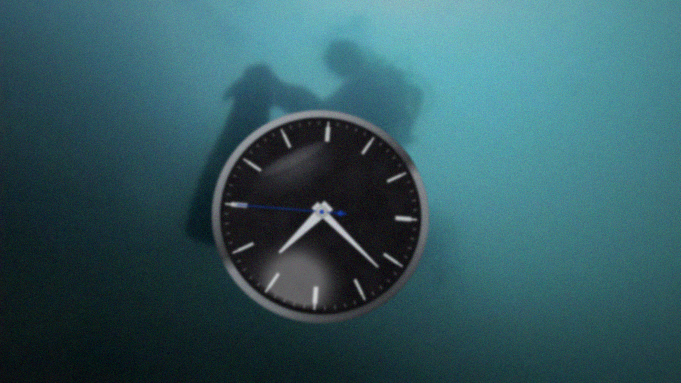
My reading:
{"hour": 7, "minute": 21, "second": 45}
